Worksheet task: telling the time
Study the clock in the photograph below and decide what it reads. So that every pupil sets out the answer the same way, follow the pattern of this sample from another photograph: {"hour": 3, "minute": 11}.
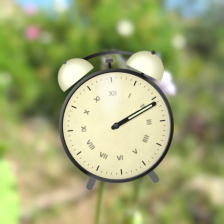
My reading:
{"hour": 2, "minute": 11}
